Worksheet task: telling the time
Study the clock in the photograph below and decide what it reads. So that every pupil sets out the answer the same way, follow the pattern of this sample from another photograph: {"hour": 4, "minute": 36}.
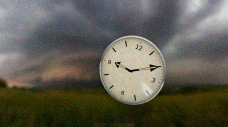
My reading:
{"hour": 9, "minute": 10}
